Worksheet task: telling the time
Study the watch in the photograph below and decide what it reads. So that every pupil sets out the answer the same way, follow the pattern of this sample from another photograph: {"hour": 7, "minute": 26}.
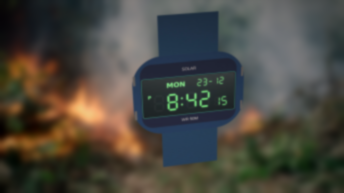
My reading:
{"hour": 8, "minute": 42}
